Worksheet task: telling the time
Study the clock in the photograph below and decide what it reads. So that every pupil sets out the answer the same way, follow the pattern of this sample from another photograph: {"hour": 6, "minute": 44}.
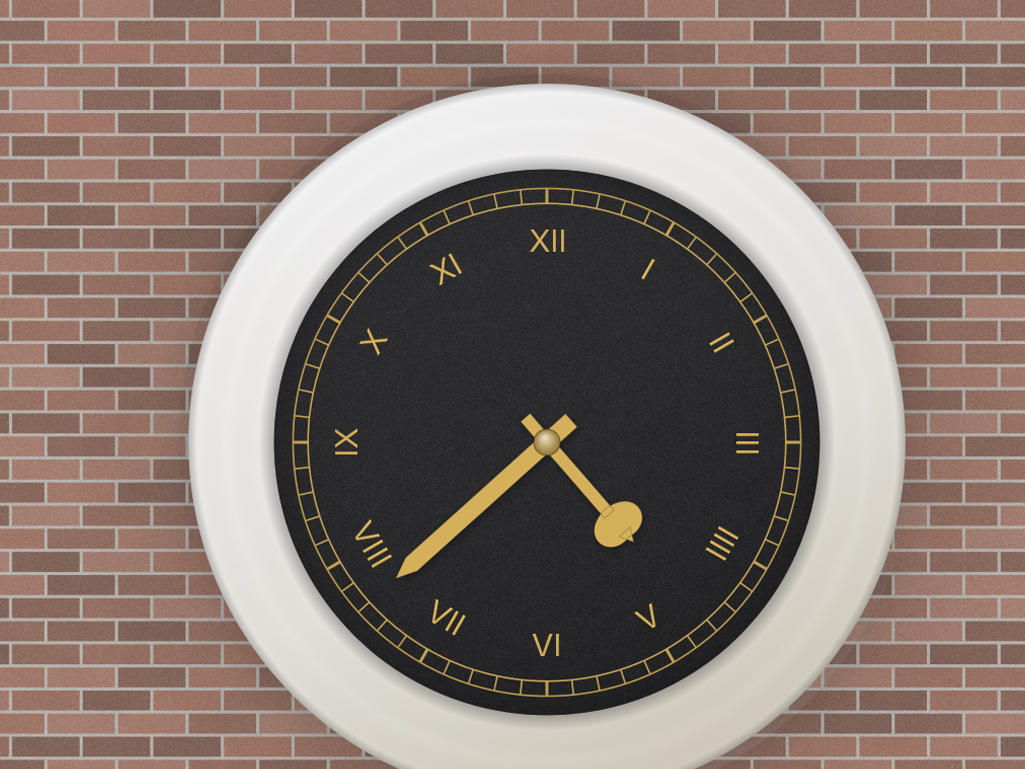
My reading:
{"hour": 4, "minute": 38}
